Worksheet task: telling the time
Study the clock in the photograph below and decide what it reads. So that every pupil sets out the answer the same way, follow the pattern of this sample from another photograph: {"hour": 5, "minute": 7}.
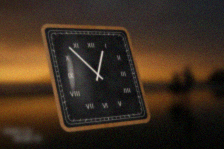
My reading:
{"hour": 12, "minute": 53}
